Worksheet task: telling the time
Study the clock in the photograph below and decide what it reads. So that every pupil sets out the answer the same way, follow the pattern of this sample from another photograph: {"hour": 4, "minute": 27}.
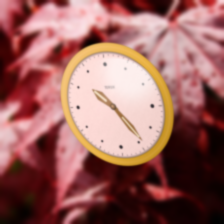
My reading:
{"hour": 10, "minute": 24}
